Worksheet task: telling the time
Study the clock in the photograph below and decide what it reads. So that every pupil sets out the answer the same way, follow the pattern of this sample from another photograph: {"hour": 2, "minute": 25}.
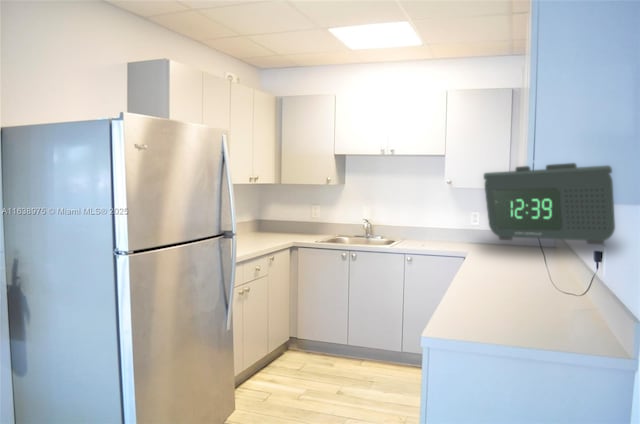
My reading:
{"hour": 12, "minute": 39}
